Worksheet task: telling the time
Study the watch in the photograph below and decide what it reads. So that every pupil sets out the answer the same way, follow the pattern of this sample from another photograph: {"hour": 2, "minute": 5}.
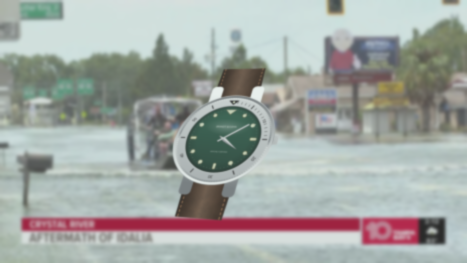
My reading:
{"hour": 4, "minute": 9}
